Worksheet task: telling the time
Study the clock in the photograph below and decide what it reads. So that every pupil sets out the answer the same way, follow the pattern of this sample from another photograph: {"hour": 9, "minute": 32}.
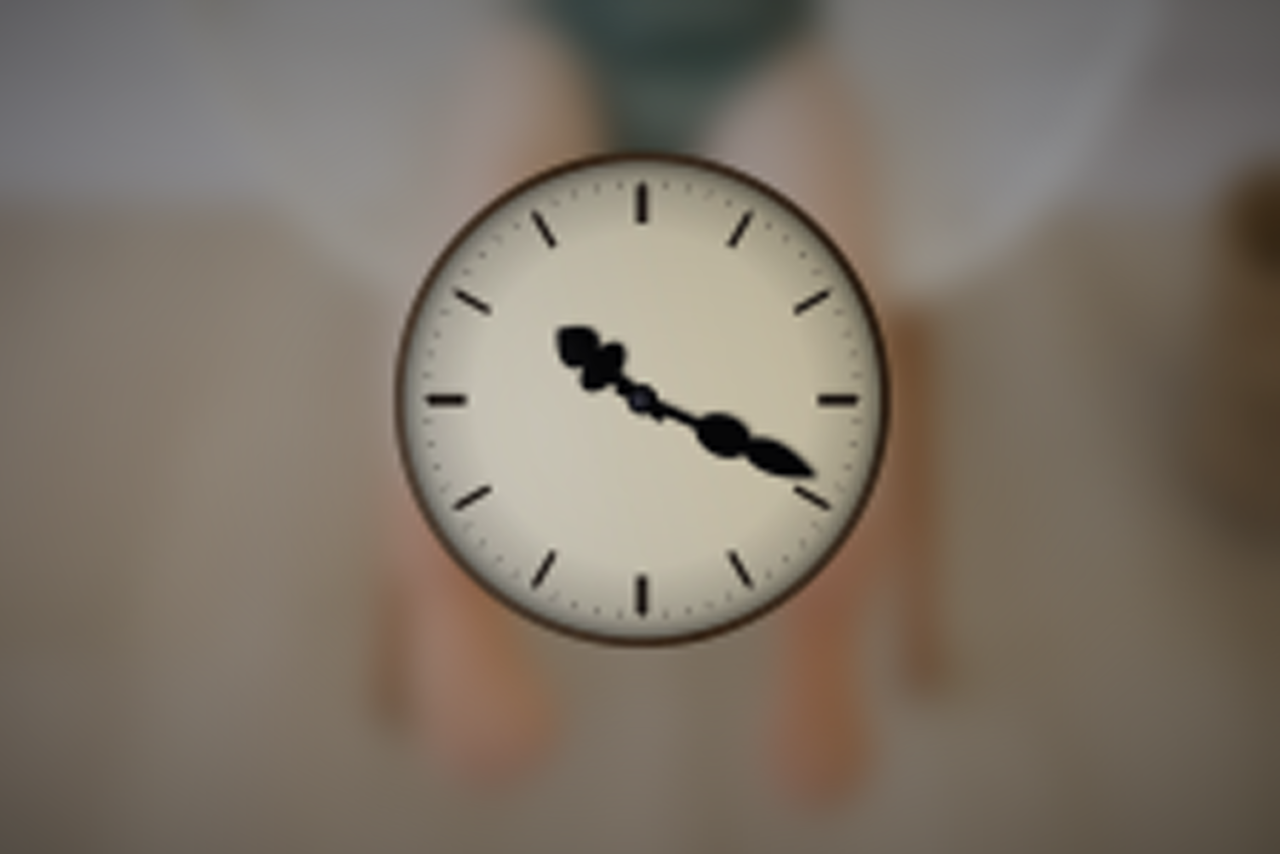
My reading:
{"hour": 10, "minute": 19}
